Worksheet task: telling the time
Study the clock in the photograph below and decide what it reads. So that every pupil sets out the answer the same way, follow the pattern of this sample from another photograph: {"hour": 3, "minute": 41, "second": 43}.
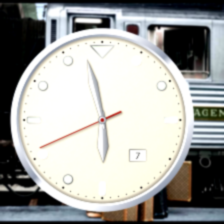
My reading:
{"hour": 5, "minute": 57, "second": 41}
